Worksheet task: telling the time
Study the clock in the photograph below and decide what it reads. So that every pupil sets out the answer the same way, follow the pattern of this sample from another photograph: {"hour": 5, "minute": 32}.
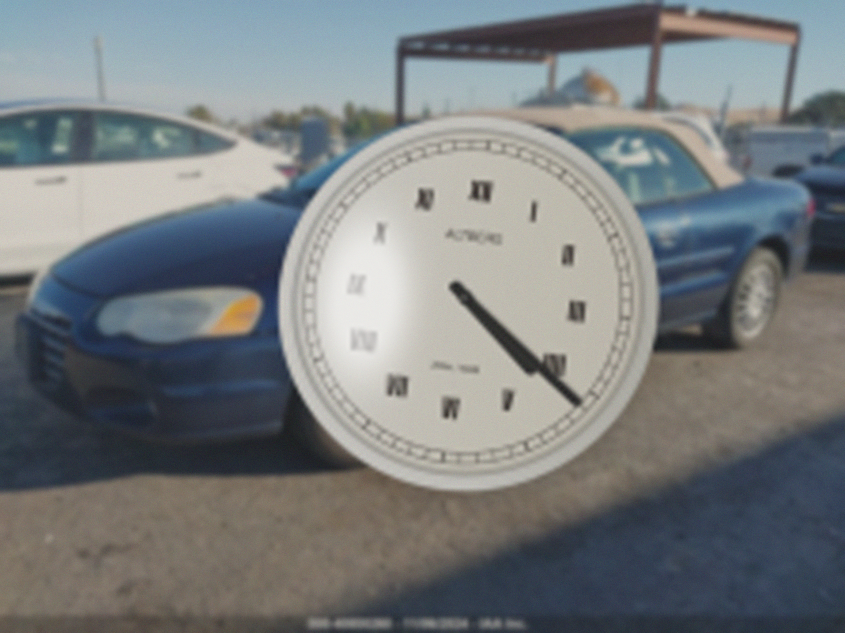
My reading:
{"hour": 4, "minute": 21}
